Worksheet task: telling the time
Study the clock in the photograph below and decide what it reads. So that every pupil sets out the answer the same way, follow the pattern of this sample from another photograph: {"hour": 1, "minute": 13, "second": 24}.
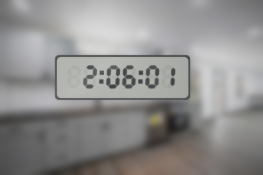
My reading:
{"hour": 2, "minute": 6, "second": 1}
